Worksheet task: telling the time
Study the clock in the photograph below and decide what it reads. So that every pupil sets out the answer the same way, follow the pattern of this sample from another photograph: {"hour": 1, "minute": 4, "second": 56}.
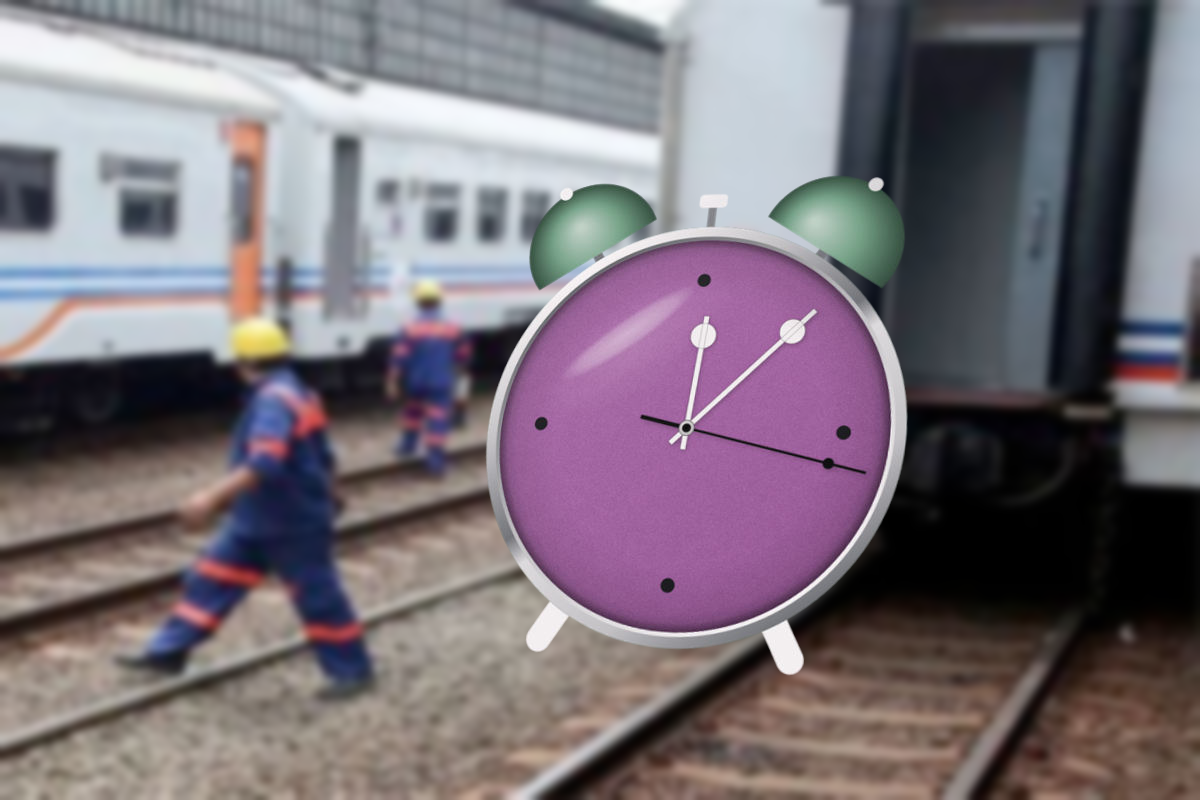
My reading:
{"hour": 12, "minute": 7, "second": 17}
